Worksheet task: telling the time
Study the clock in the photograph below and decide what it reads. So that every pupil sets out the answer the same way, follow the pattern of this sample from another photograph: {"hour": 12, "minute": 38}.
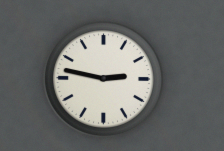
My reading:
{"hour": 2, "minute": 47}
